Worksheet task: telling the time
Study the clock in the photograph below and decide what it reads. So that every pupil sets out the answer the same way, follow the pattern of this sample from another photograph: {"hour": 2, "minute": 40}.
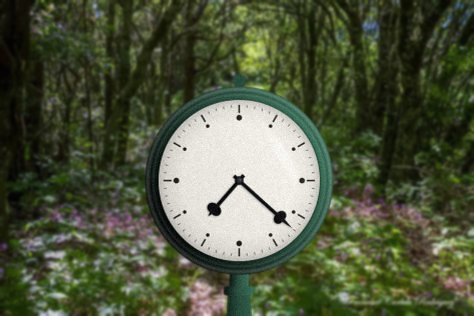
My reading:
{"hour": 7, "minute": 22}
